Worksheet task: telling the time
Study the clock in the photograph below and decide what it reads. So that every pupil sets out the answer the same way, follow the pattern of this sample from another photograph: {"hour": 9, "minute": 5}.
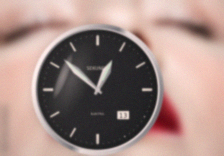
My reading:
{"hour": 12, "minute": 52}
